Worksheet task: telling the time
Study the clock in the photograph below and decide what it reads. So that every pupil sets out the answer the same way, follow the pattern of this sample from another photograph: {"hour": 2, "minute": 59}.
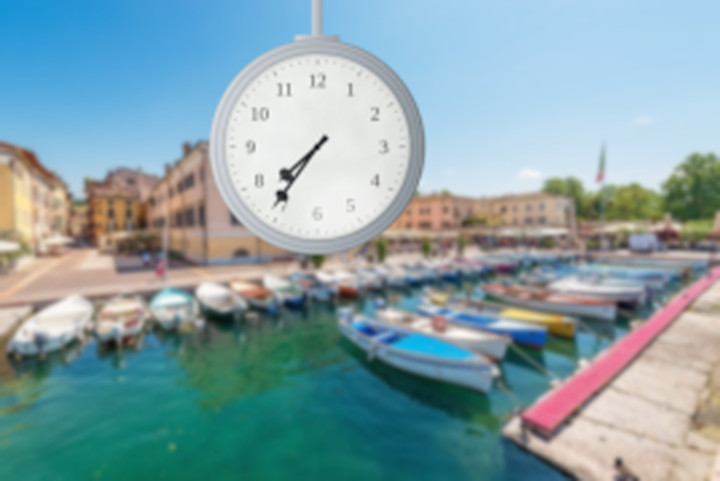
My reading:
{"hour": 7, "minute": 36}
